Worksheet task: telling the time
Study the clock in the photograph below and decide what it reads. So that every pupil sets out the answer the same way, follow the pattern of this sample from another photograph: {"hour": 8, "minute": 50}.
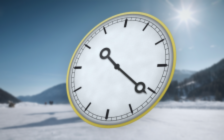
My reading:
{"hour": 10, "minute": 21}
